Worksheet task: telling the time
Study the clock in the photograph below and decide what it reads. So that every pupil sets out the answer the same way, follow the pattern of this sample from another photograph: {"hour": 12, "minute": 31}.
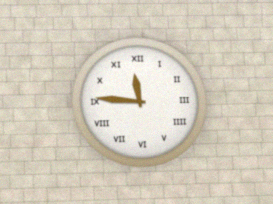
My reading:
{"hour": 11, "minute": 46}
